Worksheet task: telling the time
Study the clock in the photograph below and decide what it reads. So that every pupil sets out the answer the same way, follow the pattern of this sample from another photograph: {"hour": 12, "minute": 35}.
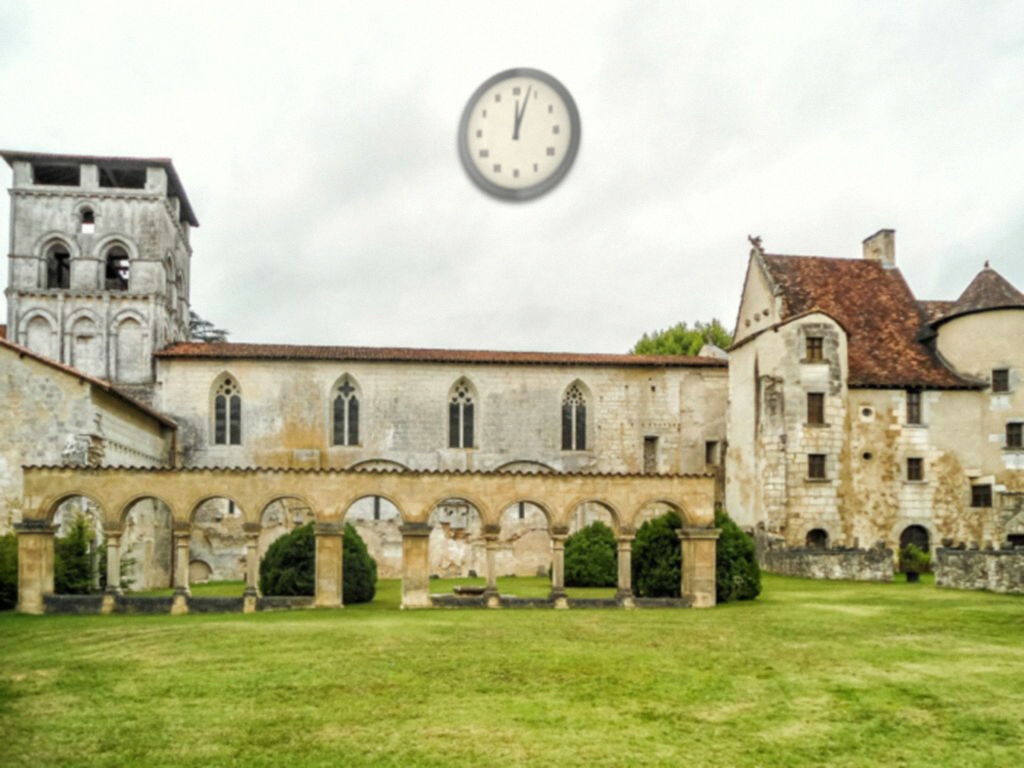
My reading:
{"hour": 12, "minute": 3}
